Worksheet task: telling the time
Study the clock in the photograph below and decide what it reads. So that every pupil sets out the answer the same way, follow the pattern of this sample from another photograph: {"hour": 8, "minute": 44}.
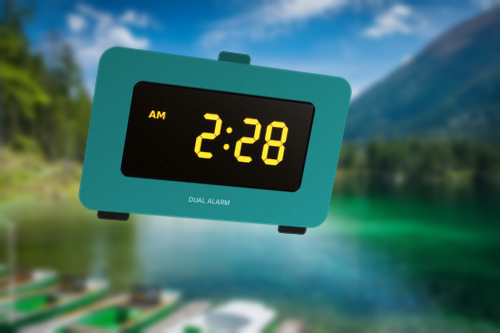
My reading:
{"hour": 2, "minute": 28}
